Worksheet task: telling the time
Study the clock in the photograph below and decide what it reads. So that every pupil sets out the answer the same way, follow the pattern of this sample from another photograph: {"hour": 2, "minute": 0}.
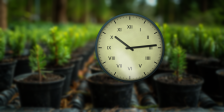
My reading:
{"hour": 10, "minute": 14}
